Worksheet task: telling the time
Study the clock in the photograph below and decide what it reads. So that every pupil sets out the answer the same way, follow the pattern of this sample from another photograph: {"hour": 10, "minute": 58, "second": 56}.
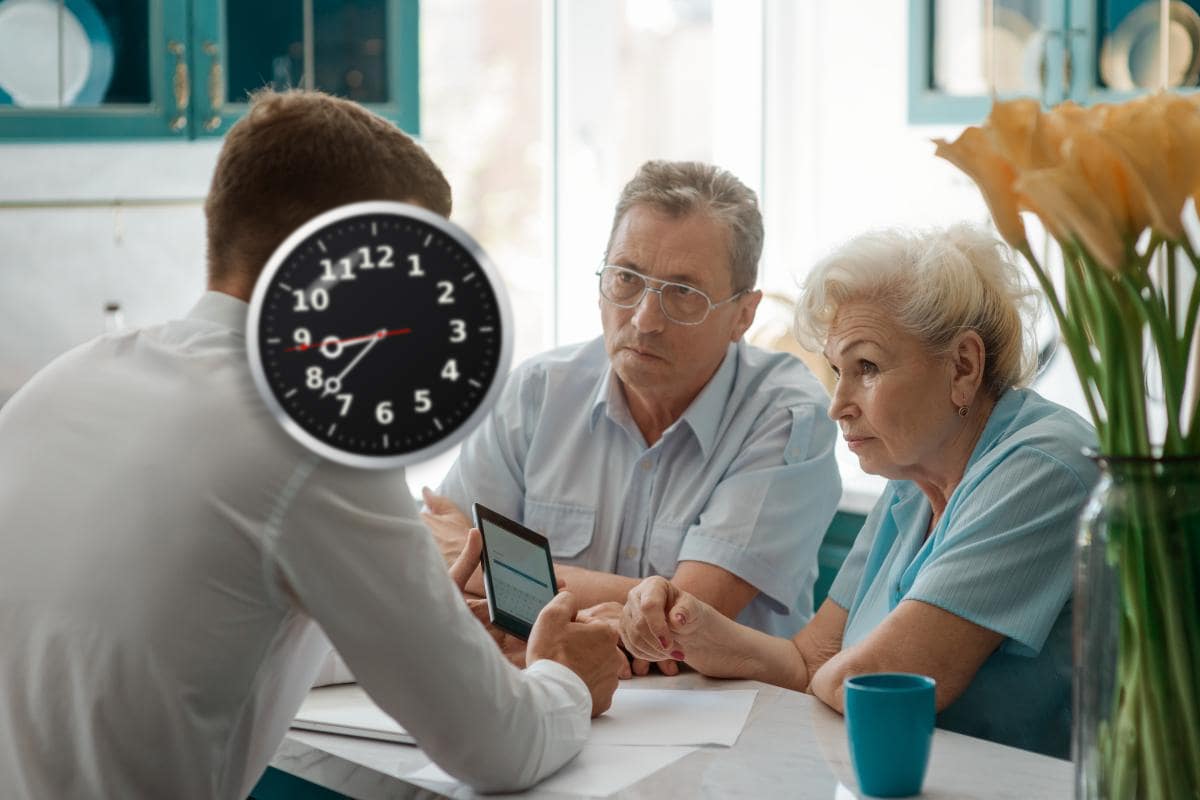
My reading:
{"hour": 8, "minute": 37, "second": 44}
